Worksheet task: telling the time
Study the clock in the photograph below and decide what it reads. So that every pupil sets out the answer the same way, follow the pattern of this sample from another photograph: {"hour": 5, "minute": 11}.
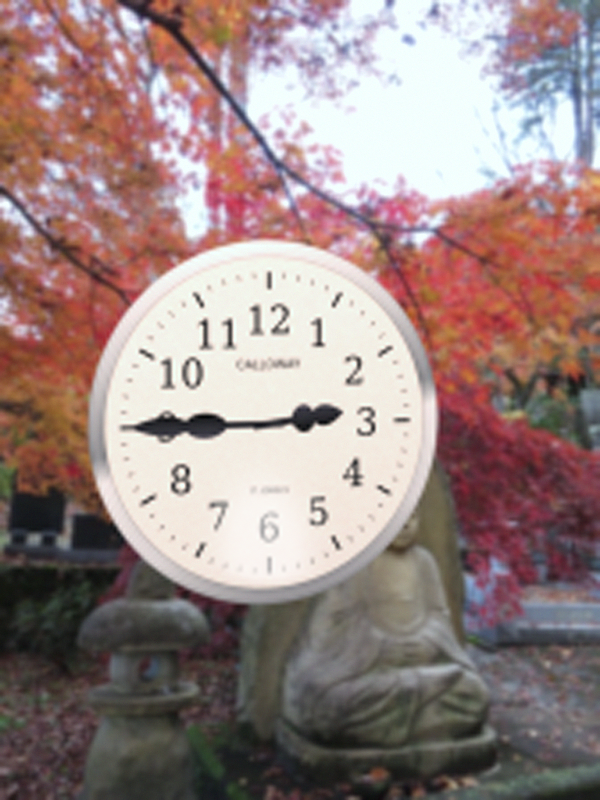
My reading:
{"hour": 2, "minute": 45}
